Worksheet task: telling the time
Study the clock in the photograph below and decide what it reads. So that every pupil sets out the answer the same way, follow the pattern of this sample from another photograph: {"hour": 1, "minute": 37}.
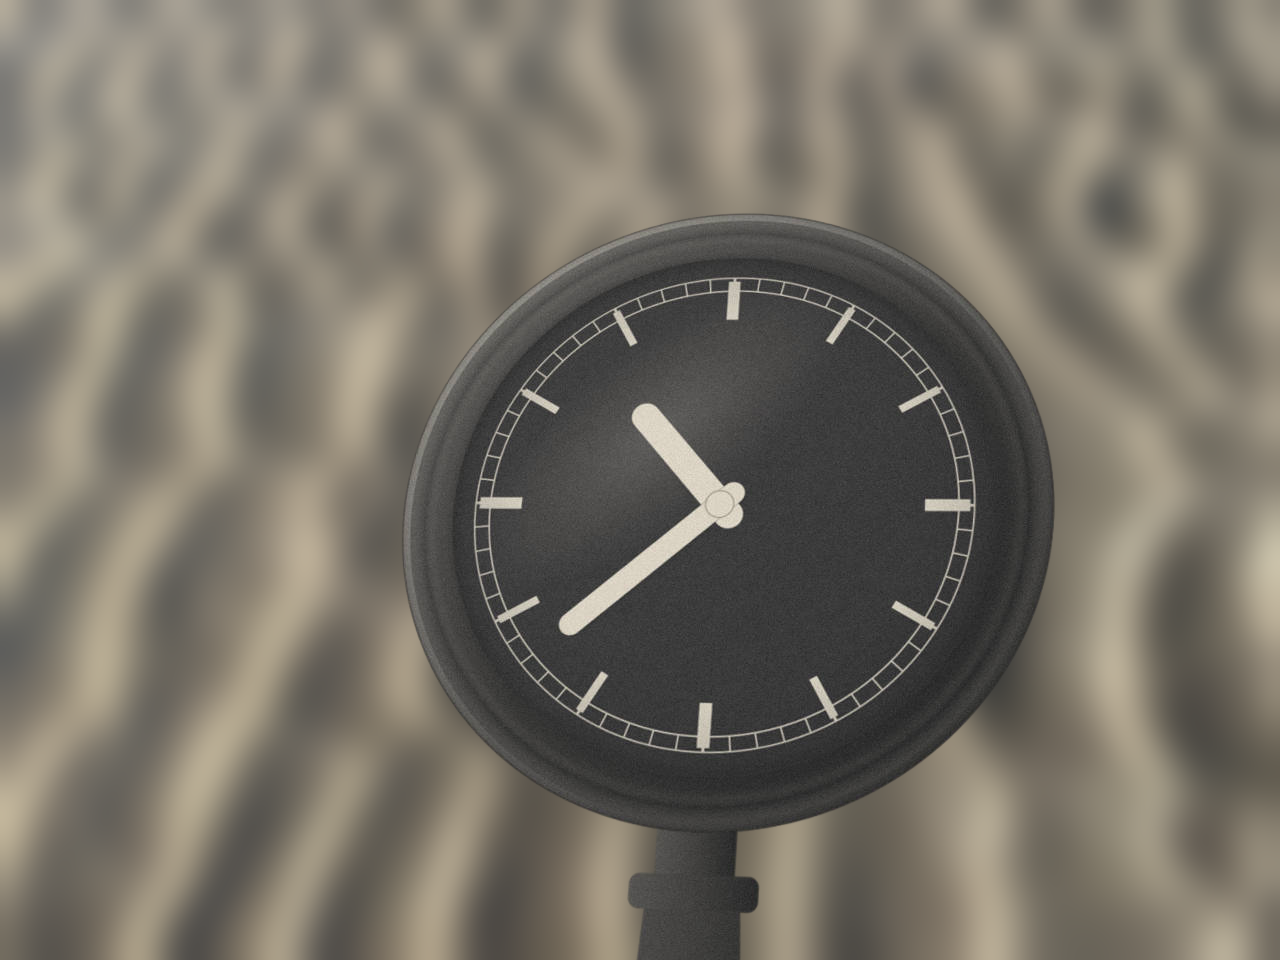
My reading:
{"hour": 10, "minute": 38}
